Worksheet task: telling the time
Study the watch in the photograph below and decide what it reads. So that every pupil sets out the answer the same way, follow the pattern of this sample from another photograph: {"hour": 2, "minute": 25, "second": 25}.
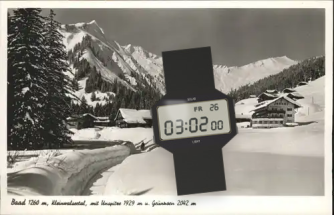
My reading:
{"hour": 3, "minute": 2, "second": 0}
